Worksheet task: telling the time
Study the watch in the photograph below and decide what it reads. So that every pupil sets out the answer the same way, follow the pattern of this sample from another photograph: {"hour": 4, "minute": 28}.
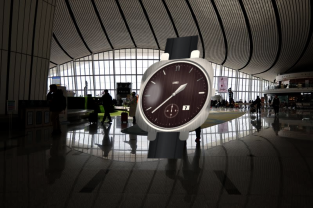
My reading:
{"hour": 1, "minute": 38}
